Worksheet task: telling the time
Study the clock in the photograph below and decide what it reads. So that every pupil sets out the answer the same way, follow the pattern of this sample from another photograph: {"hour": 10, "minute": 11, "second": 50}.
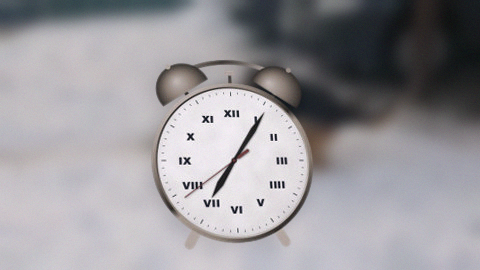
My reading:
{"hour": 7, "minute": 5, "second": 39}
